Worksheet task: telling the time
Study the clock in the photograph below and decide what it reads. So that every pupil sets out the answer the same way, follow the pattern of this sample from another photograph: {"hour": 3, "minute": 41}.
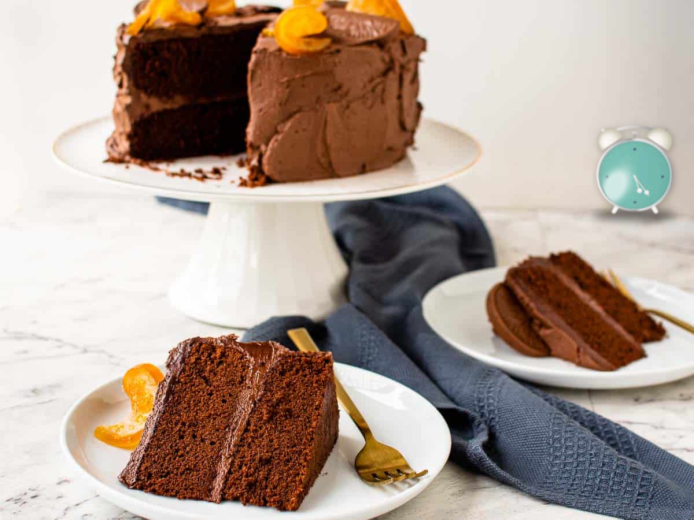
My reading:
{"hour": 5, "minute": 24}
